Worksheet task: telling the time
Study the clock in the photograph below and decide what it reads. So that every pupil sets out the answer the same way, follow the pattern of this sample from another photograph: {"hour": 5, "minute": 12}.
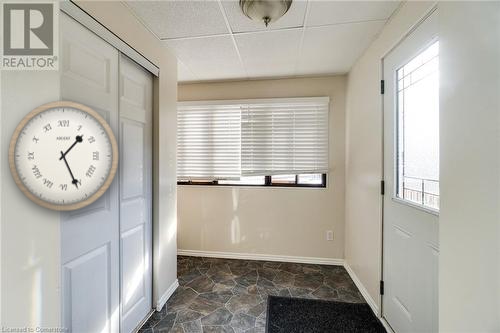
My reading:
{"hour": 1, "minute": 26}
